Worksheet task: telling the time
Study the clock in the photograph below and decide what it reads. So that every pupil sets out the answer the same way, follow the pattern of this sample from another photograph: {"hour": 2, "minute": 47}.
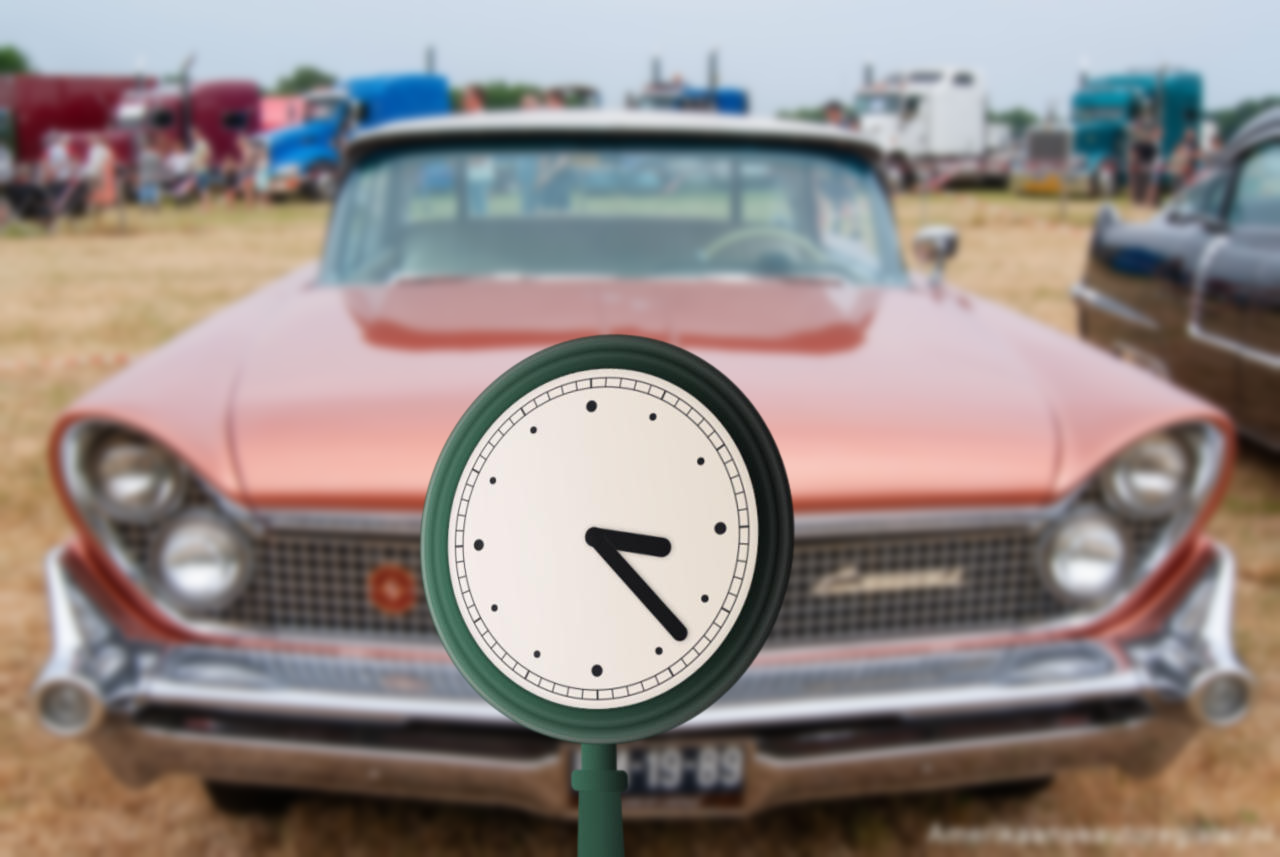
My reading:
{"hour": 3, "minute": 23}
